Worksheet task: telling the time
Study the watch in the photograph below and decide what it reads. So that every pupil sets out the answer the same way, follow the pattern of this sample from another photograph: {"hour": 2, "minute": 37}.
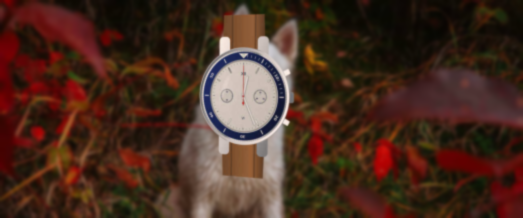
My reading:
{"hour": 12, "minute": 26}
